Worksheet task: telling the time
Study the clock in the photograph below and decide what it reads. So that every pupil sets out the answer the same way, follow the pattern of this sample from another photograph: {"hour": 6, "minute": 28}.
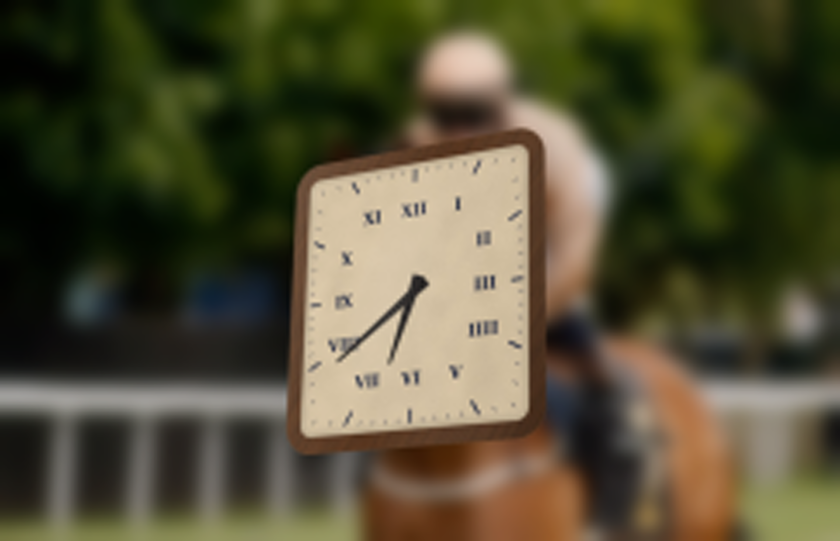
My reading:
{"hour": 6, "minute": 39}
